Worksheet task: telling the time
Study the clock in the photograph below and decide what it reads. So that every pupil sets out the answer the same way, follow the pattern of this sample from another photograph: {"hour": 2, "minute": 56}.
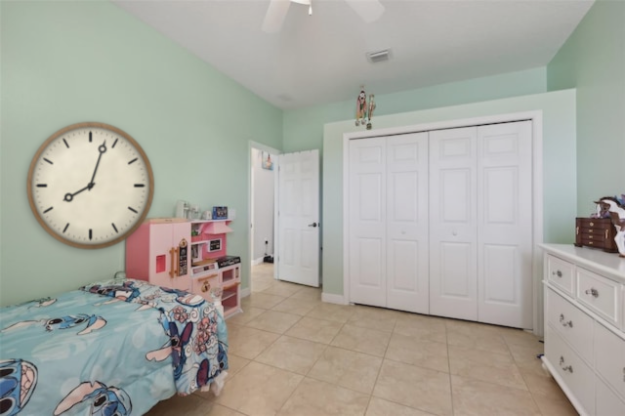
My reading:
{"hour": 8, "minute": 3}
